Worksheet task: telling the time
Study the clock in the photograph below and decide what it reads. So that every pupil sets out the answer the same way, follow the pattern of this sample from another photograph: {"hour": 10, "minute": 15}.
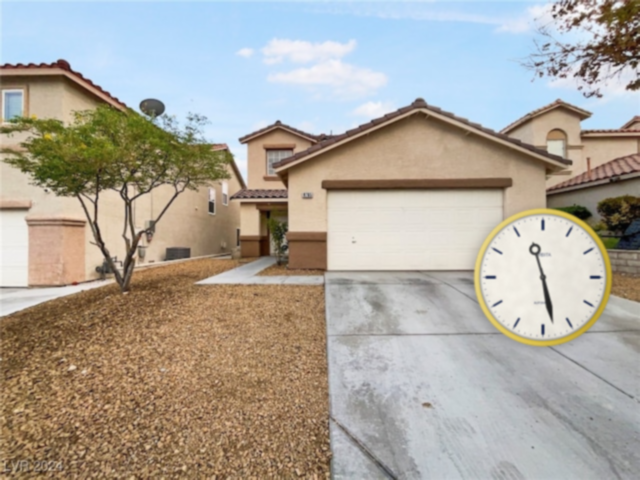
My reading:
{"hour": 11, "minute": 28}
